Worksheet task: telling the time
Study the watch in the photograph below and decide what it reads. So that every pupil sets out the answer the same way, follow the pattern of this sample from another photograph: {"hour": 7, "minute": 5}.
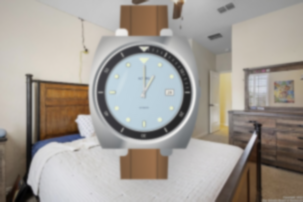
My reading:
{"hour": 1, "minute": 0}
